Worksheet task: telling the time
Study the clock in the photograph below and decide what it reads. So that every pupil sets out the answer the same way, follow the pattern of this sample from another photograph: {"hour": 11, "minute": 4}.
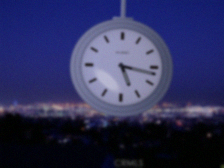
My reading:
{"hour": 5, "minute": 17}
